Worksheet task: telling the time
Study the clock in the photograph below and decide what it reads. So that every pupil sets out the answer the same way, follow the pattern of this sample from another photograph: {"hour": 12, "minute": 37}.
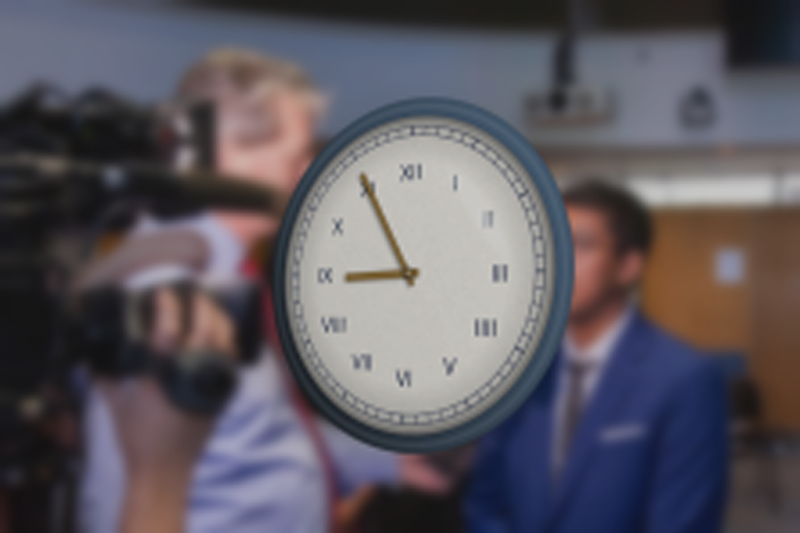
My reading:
{"hour": 8, "minute": 55}
